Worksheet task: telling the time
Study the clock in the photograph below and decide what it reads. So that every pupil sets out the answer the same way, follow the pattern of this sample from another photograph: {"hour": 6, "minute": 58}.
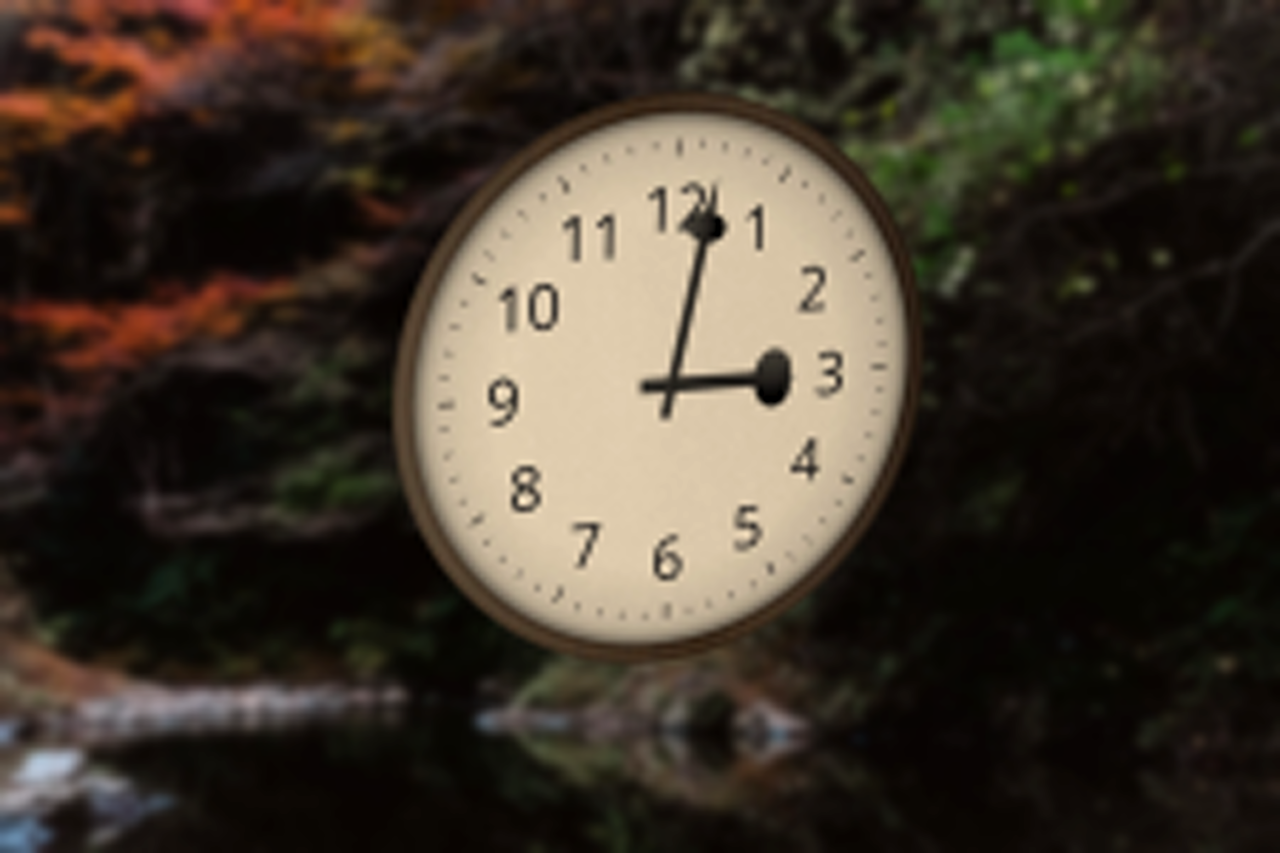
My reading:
{"hour": 3, "minute": 2}
